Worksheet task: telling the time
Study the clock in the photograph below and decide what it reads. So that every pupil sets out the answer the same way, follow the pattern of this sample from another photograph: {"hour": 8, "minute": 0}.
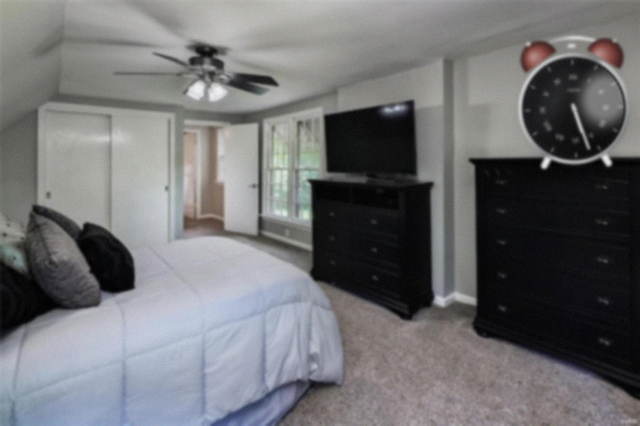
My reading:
{"hour": 5, "minute": 27}
